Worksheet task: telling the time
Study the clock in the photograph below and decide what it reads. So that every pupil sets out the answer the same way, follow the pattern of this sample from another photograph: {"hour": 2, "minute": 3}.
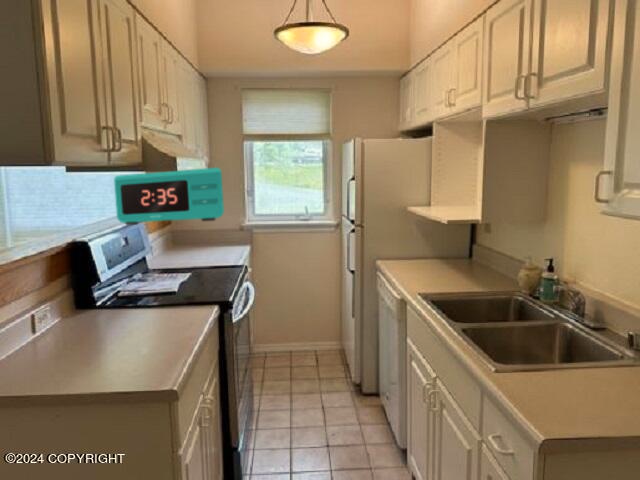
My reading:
{"hour": 2, "minute": 35}
